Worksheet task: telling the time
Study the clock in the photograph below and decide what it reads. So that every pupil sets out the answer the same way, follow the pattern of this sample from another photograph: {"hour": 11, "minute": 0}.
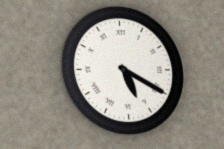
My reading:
{"hour": 5, "minute": 20}
